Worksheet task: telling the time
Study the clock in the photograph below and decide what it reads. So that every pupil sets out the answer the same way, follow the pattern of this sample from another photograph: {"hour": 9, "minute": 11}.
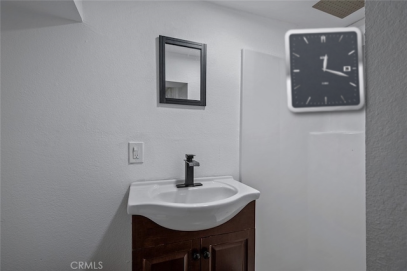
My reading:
{"hour": 12, "minute": 18}
